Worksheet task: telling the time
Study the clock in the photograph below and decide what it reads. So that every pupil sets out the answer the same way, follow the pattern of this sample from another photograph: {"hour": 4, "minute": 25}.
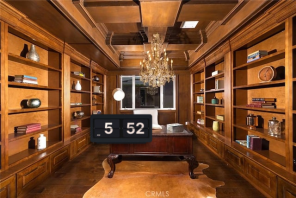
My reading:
{"hour": 5, "minute": 52}
